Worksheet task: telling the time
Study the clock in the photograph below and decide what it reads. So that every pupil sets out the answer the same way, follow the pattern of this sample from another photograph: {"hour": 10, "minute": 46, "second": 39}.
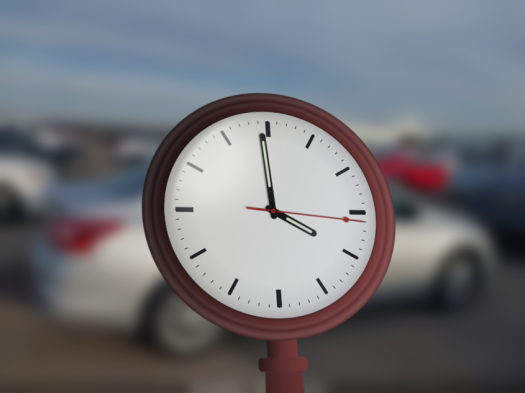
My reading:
{"hour": 3, "minute": 59, "second": 16}
